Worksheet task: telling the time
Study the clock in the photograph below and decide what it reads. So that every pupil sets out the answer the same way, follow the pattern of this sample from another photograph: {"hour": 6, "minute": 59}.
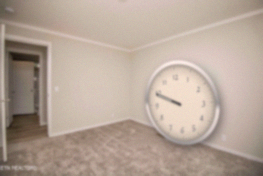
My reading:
{"hour": 9, "minute": 49}
